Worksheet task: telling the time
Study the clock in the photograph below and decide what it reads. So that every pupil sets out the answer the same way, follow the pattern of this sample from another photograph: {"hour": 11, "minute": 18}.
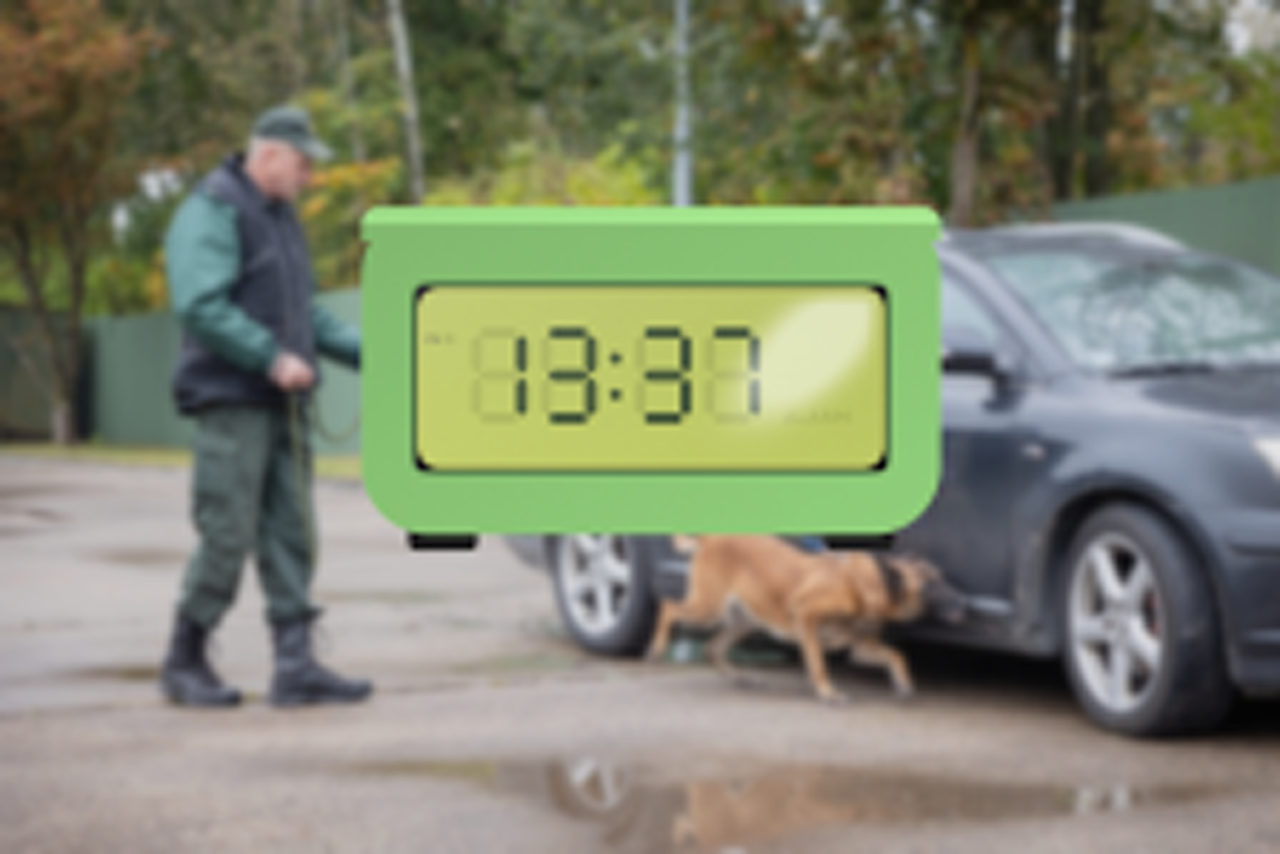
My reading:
{"hour": 13, "minute": 37}
